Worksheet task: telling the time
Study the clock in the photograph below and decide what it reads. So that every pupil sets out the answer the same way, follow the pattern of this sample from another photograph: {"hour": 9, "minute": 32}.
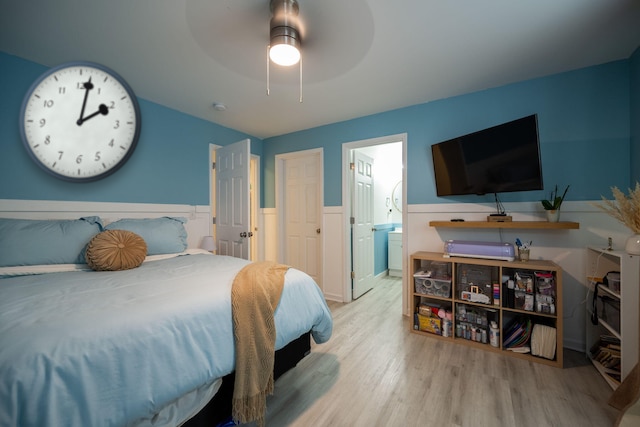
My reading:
{"hour": 2, "minute": 2}
